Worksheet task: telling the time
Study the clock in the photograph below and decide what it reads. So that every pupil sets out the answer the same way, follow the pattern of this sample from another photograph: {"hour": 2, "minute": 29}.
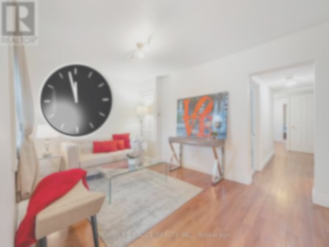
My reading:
{"hour": 11, "minute": 58}
